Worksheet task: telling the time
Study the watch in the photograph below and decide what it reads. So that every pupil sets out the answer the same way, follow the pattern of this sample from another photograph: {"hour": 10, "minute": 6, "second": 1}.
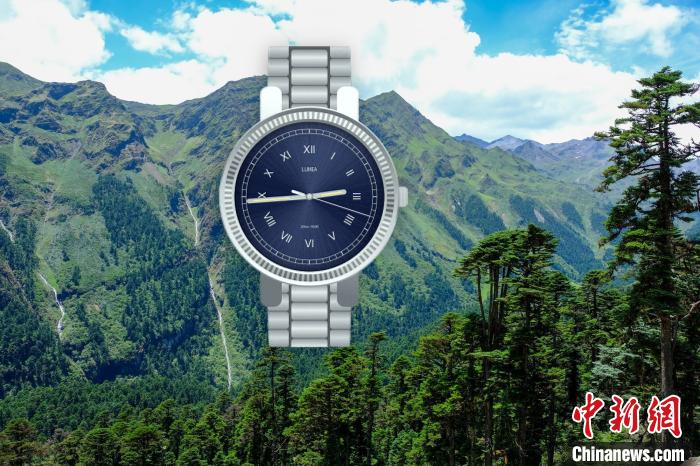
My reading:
{"hour": 2, "minute": 44, "second": 18}
